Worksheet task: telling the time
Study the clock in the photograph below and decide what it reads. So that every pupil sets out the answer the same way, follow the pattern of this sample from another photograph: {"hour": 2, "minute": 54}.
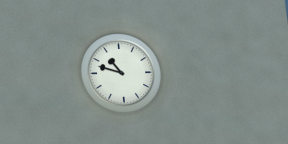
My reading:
{"hour": 10, "minute": 48}
